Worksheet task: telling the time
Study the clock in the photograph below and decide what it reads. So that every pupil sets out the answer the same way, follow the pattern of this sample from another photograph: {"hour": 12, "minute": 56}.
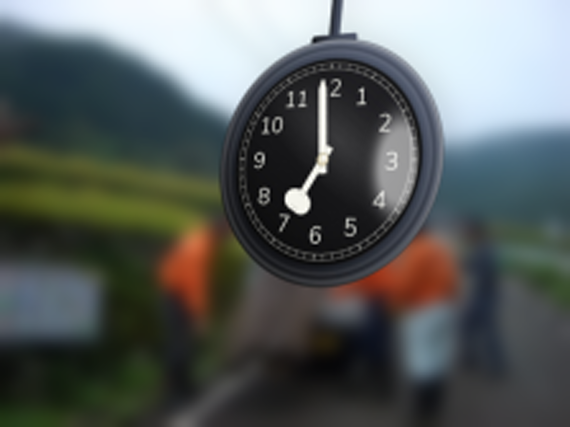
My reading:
{"hour": 6, "minute": 59}
